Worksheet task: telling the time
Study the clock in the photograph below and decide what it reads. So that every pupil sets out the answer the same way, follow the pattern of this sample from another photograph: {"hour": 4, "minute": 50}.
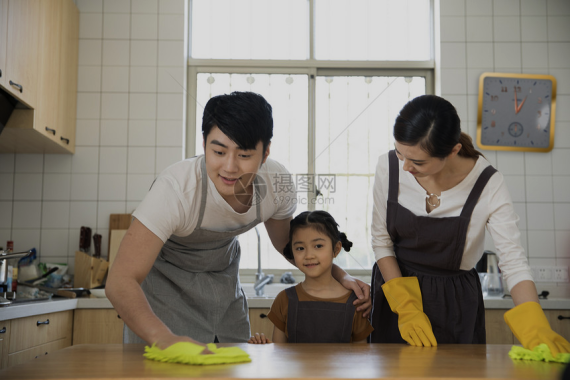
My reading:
{"hour": 12, "minute": 59}
